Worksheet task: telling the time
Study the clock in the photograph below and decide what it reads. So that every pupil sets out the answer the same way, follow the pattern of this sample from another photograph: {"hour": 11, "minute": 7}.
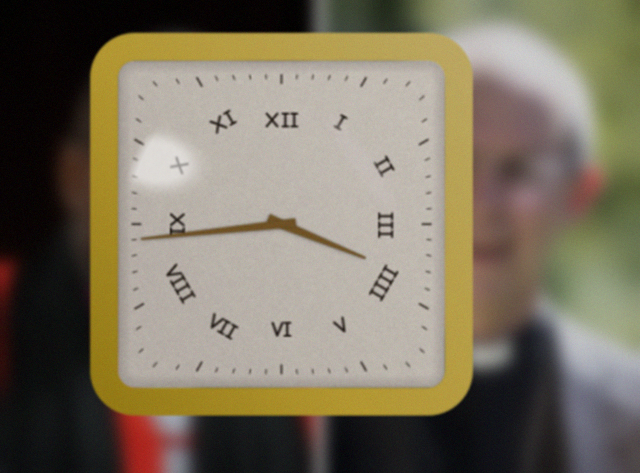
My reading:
{"hour": 3, "minute": 44}
